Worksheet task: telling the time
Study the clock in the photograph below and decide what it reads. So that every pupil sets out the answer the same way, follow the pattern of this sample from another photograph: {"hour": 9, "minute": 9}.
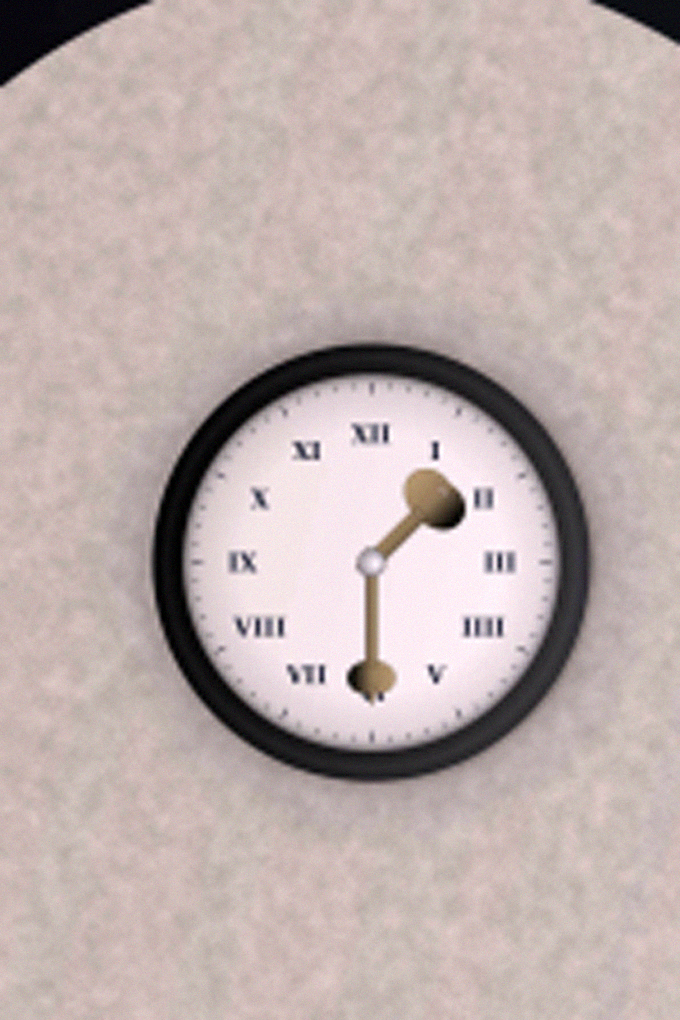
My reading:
{"hour": 1, "minute": 30}
